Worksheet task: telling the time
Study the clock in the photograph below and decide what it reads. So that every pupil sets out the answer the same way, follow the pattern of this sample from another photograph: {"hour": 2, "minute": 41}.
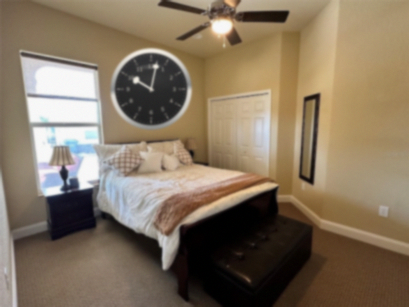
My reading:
{"hour": 10, "minute": 2}
